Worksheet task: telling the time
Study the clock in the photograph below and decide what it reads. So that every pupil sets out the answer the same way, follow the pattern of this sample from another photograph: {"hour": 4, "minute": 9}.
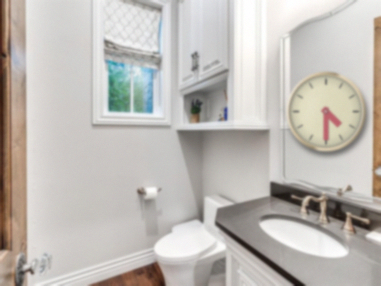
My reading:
{"hour": 4, "minute": 30}
